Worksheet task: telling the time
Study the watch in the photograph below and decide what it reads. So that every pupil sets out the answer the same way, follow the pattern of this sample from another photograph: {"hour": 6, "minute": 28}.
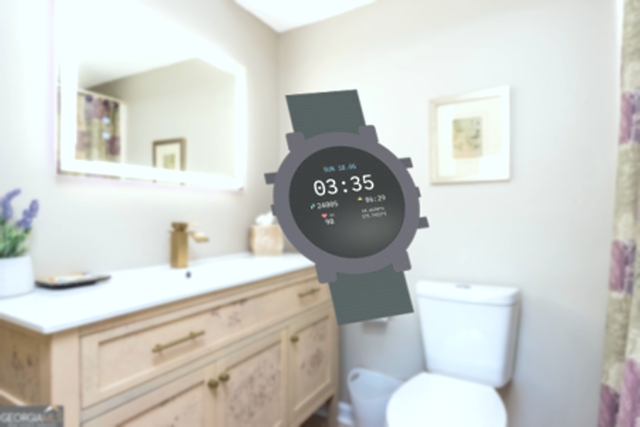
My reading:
{"hour": 3, "minute": 35}
